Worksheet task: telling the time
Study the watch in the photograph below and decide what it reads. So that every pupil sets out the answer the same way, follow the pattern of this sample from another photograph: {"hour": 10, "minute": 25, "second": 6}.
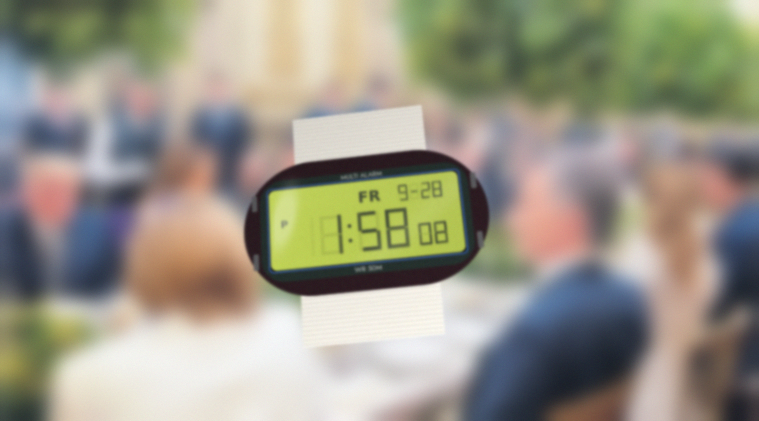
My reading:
{"hour": 1, "minute": 58, "second": 8}
